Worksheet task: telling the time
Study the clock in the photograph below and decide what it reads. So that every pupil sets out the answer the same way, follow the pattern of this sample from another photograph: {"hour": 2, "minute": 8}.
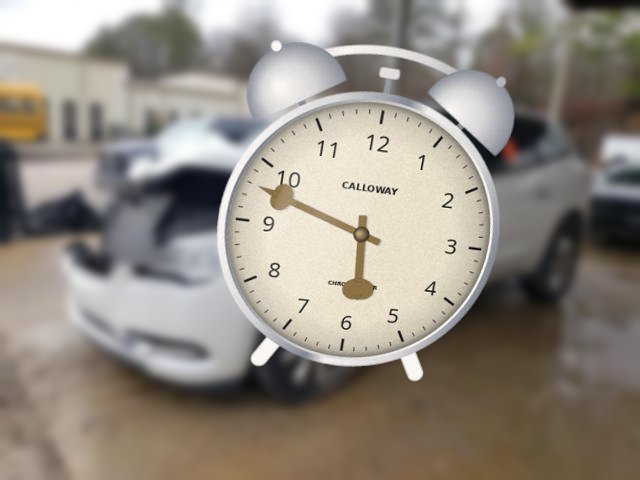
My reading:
{"hour": 5, "minute": 48}
